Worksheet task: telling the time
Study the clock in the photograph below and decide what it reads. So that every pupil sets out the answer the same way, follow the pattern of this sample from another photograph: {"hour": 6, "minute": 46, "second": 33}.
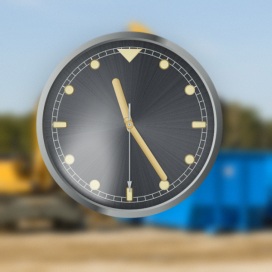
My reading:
{"hour": 11, "minute": 24, "second": 30}
